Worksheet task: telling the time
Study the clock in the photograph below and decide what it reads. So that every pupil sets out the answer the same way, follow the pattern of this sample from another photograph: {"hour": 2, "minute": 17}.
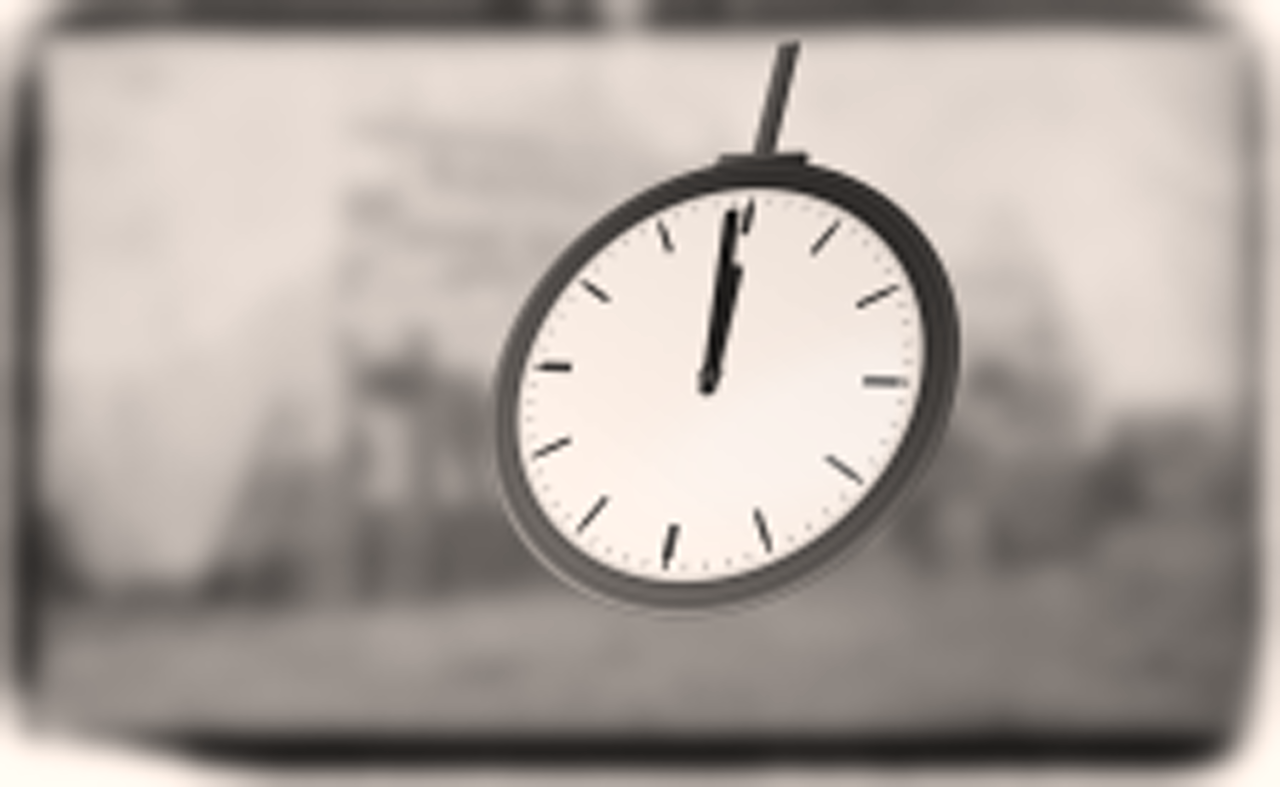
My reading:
{"hour": 11, "minute": 59}
